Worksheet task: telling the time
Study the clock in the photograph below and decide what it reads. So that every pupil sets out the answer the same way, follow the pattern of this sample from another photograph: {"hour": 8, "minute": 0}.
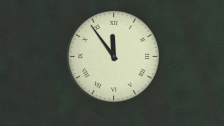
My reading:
{"hour": 11, "minute": 54}
